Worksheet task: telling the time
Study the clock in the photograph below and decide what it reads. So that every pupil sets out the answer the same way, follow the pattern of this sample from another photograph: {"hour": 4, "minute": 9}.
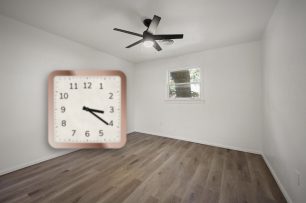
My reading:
{"hour": 3, "minute": 21}
